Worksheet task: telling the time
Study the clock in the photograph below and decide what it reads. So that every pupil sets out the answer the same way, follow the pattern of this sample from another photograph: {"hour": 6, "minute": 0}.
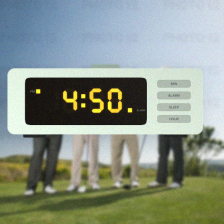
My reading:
{"hour": 4, "minute": 50}
